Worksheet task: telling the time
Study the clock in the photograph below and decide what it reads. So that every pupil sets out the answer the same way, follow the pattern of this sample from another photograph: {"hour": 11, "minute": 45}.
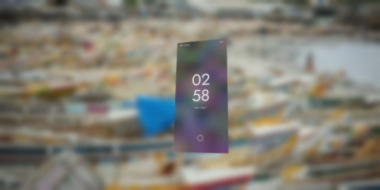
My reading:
{"hour": 2, "minute": 58}
